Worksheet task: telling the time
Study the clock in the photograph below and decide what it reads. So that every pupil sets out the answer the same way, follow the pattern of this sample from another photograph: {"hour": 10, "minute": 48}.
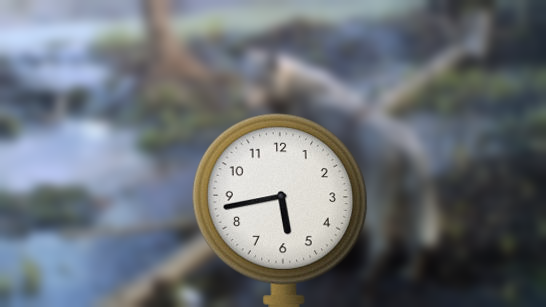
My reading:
{"hour": 5, "minute": 43}
